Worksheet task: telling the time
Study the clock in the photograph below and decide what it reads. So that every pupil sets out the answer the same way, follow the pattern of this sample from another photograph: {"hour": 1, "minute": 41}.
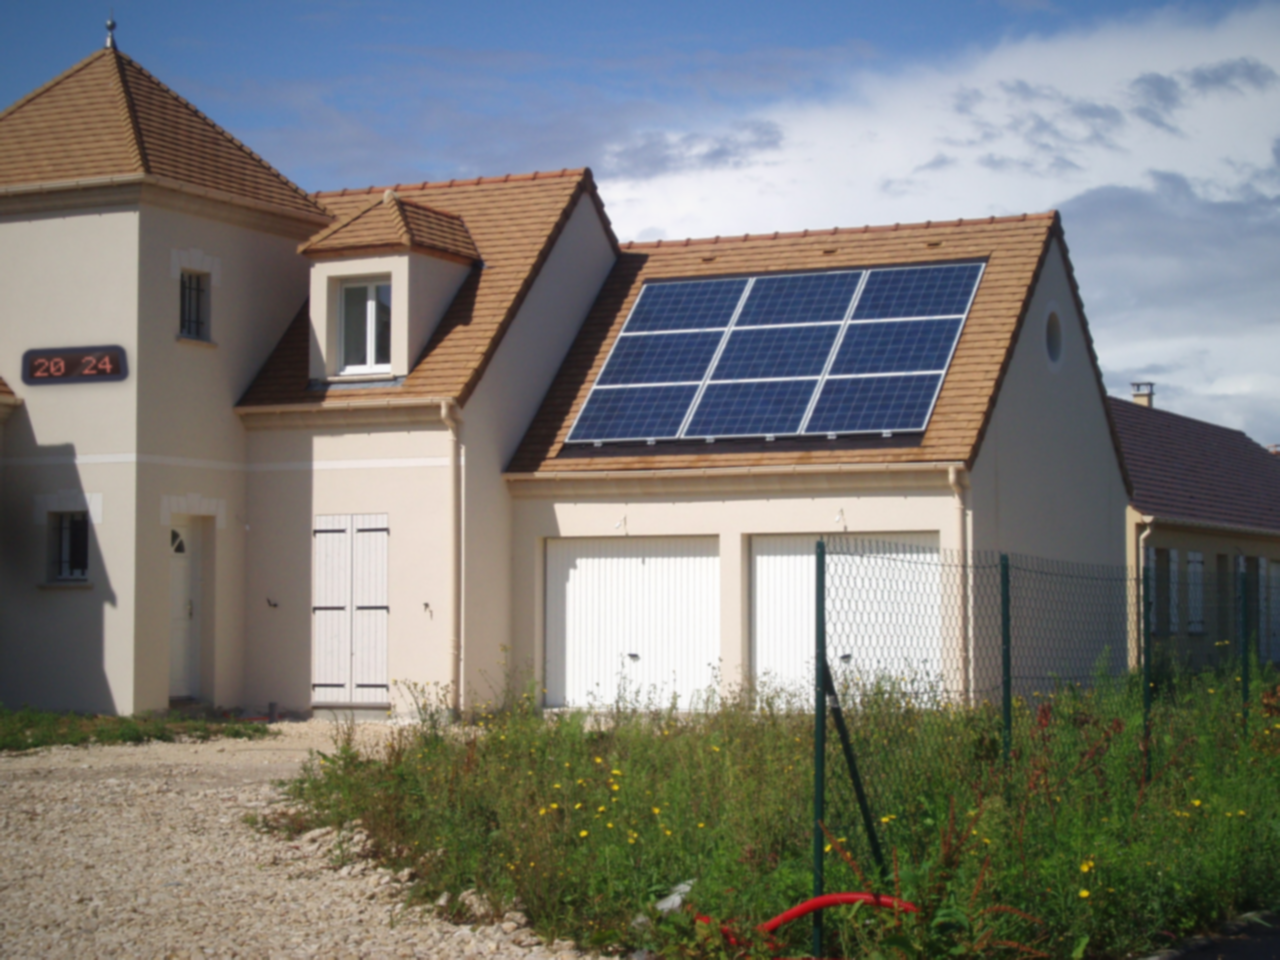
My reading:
{"hour": 20, "minute": 24}
